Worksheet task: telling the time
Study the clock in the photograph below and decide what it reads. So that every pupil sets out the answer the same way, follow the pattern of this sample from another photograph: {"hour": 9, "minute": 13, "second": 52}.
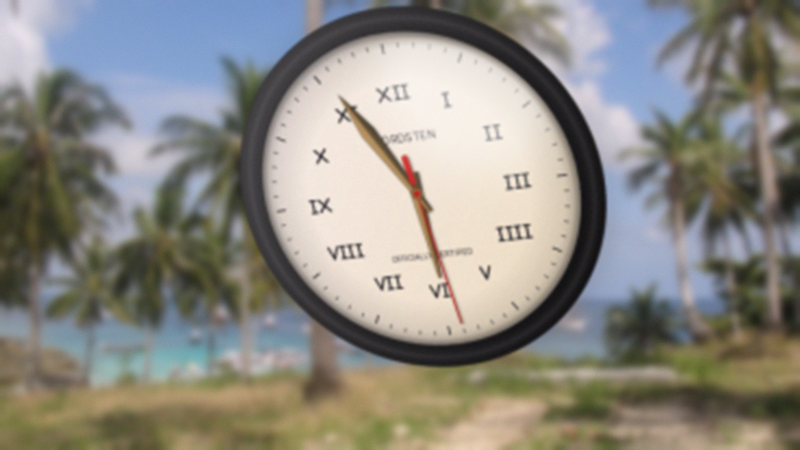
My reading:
{"hour": 5, "minute": 55, "second": 29}
